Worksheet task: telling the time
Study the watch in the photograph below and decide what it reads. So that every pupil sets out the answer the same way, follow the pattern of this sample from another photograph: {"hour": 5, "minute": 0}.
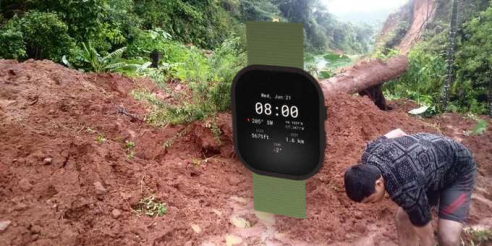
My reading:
{"hour": 8, "minute": 0}
